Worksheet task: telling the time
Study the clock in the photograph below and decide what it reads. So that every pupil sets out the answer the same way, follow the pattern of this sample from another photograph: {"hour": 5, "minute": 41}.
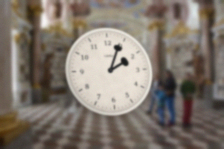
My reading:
{"hour": 2, "minute": 4}
